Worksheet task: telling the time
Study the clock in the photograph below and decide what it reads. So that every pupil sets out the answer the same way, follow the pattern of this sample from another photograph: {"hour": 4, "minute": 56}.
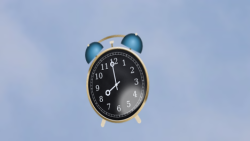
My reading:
{"hour": 7, "minute": 59}
